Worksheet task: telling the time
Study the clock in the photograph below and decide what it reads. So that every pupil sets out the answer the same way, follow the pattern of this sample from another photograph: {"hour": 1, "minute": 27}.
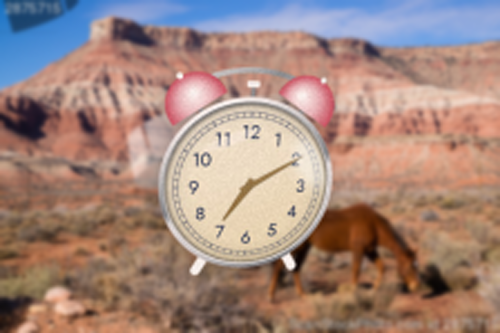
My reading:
{"hour": 7, "minute": 10}
